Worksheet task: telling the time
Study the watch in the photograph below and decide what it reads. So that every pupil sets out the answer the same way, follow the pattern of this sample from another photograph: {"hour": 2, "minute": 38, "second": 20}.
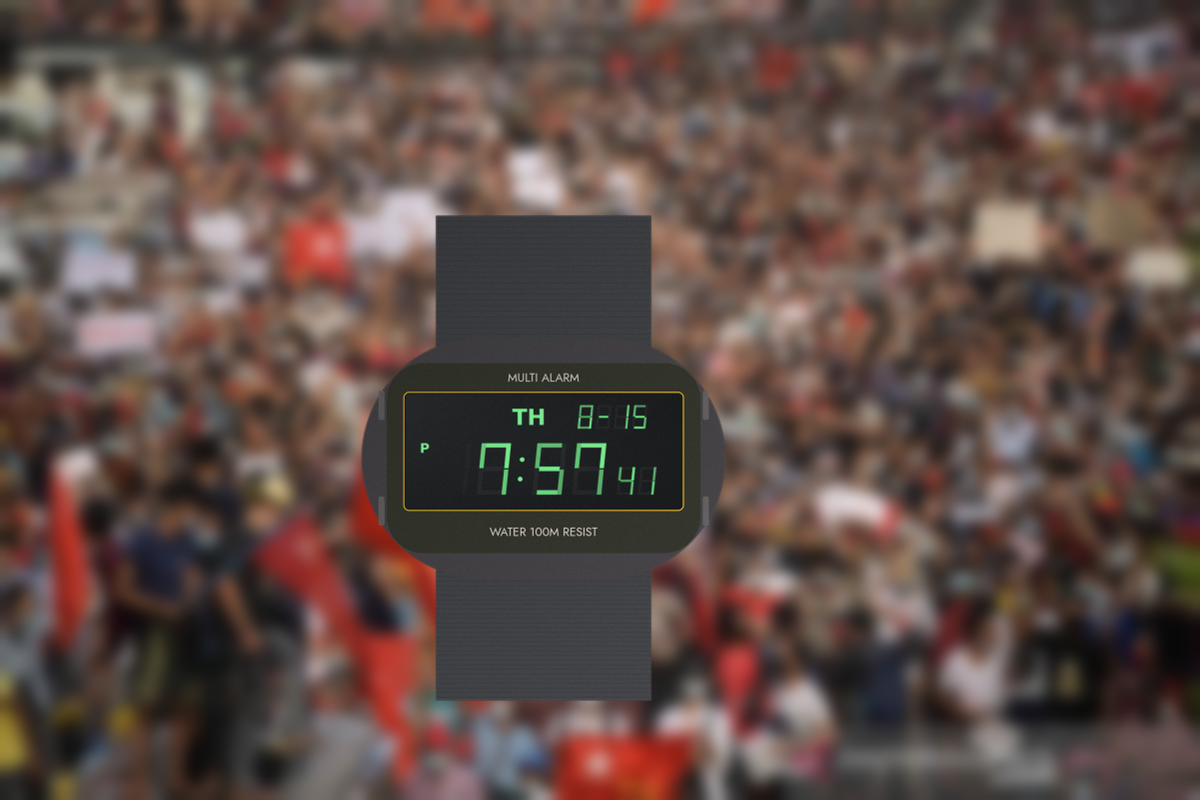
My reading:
{"hour": 7, "minute": 57, "second": 41}
